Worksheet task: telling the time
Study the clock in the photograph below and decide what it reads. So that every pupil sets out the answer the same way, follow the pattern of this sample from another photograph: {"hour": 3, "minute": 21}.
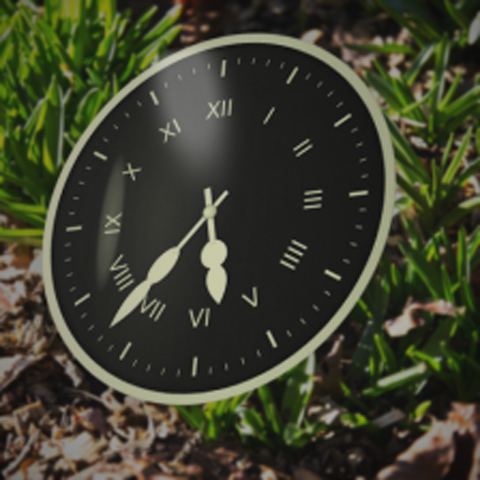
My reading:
{"hour": 5, "minute": 37}
